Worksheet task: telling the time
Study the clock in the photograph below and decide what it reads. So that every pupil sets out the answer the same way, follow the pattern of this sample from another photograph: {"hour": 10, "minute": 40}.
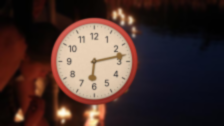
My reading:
{"hour": 6, "minute": 13}
